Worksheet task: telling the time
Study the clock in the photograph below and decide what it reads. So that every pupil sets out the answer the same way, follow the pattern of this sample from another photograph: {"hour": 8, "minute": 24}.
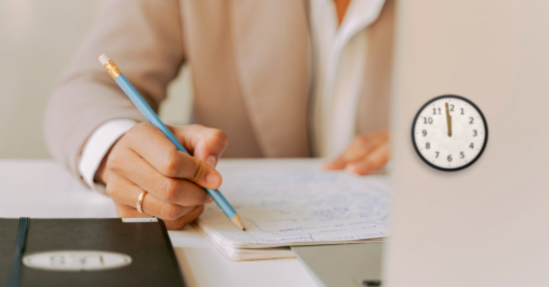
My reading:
{"hour": 11, "minute": 59}
